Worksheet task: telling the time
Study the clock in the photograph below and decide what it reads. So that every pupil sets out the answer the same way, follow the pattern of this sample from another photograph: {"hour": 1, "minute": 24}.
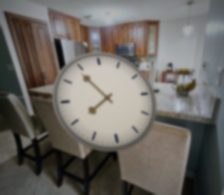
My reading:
{"hour": 7, "minute": 54}
